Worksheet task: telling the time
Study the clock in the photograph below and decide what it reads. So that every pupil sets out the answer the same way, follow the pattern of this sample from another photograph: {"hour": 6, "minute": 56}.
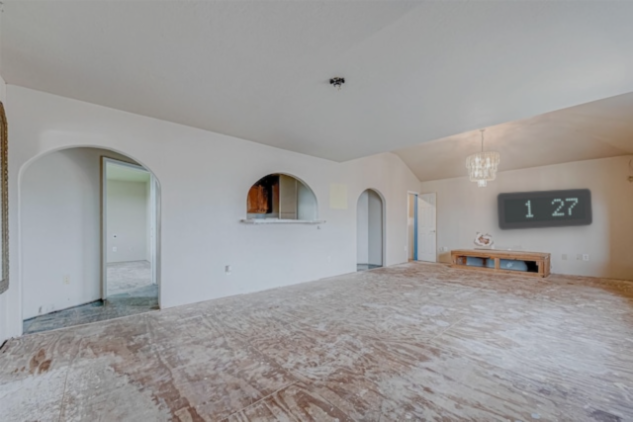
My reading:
{"hour": 1, "minute": 27}
